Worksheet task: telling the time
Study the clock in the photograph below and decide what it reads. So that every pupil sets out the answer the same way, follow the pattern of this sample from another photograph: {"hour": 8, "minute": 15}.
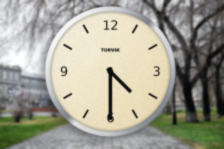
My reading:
{"hour": 4, "minute": 30}
